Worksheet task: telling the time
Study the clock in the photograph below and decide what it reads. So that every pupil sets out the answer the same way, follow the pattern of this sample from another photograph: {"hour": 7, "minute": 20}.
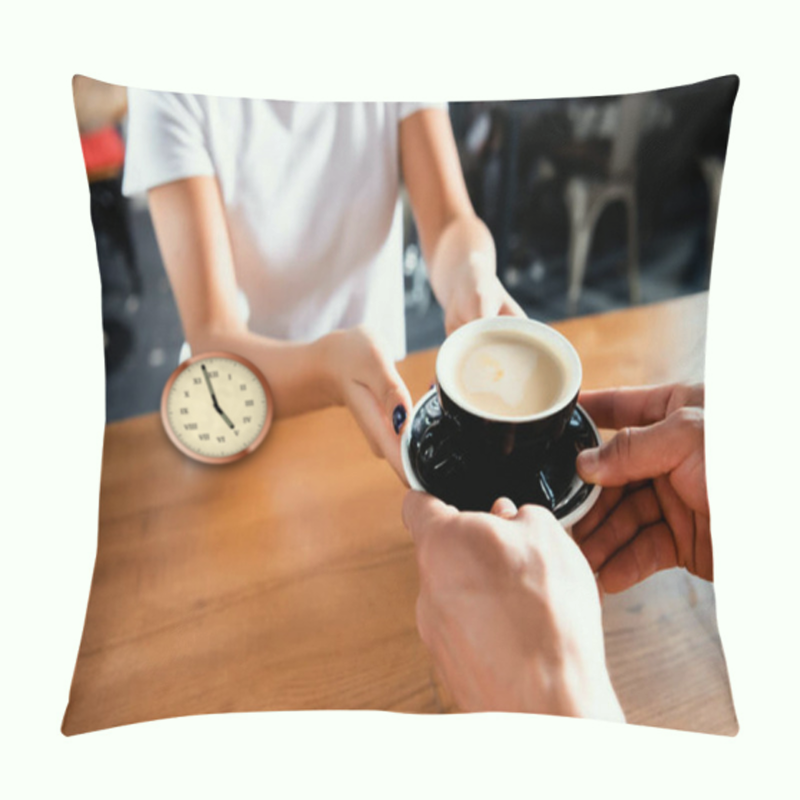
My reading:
{"hour": 4, "minute": 58}
